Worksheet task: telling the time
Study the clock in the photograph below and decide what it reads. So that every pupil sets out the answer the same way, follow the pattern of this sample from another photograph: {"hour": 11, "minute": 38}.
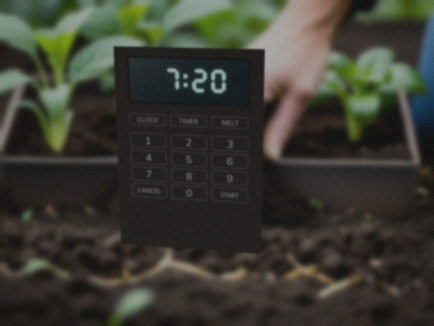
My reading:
{"hour": 7, "minute": 20}
